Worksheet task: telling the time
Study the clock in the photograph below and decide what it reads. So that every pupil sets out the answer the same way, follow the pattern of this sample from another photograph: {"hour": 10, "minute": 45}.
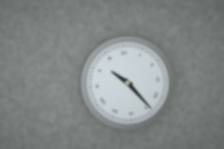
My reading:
{"hour": 10, "minute": 24}
